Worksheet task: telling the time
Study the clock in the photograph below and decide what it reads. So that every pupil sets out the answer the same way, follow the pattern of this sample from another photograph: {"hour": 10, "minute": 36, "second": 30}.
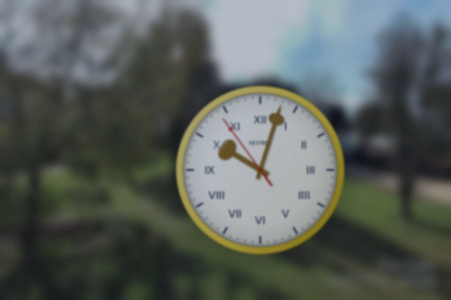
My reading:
{"hour": 10, "minute": 2, "second": 54}
